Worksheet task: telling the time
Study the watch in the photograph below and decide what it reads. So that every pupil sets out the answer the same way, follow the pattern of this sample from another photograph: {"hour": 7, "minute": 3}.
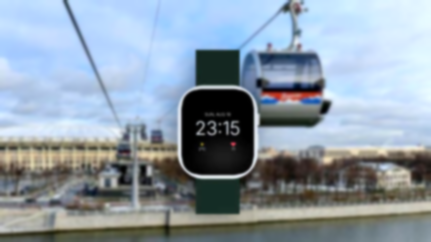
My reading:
{"hour": 23, "minute": 15}
